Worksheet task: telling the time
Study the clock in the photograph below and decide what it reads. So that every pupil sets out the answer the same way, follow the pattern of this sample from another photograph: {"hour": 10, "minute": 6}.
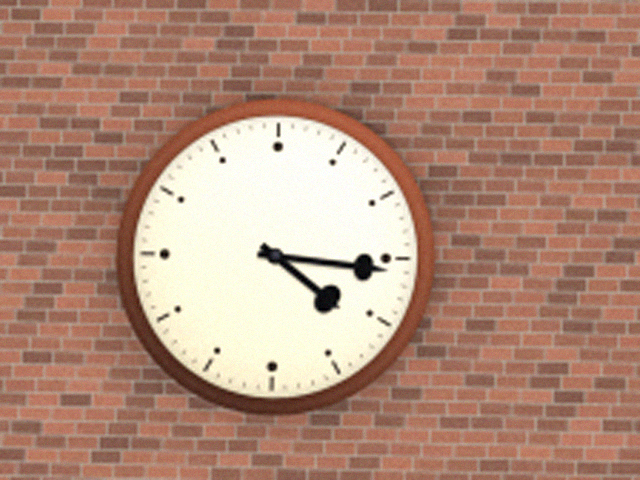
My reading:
{"hour": 4, "minute": 16}
